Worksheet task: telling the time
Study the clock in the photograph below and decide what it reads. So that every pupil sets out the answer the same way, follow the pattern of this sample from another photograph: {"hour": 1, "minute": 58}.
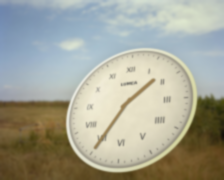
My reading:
{"hour": 1, "minute": 35}
